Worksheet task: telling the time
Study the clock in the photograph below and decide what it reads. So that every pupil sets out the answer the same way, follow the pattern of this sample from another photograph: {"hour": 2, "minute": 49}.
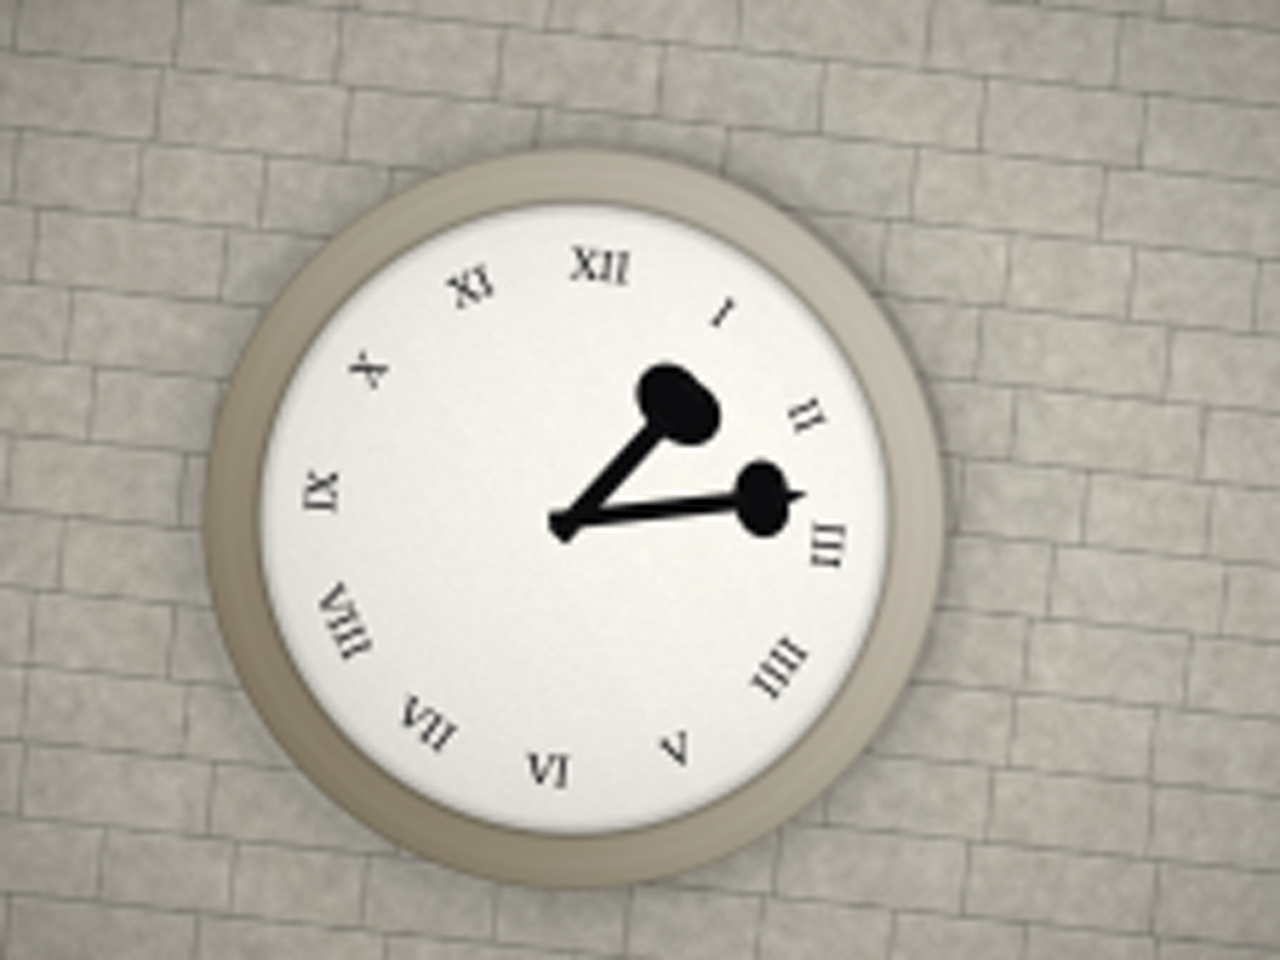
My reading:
{"hour": 1, "minute": 13}
